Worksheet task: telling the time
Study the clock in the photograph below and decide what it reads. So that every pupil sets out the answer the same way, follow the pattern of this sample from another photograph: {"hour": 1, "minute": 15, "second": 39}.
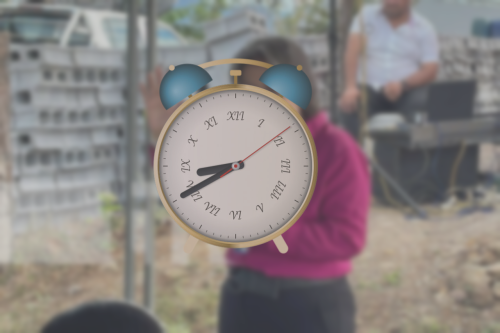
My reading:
{"hour": 8, "minute": 40, "second": 9}
